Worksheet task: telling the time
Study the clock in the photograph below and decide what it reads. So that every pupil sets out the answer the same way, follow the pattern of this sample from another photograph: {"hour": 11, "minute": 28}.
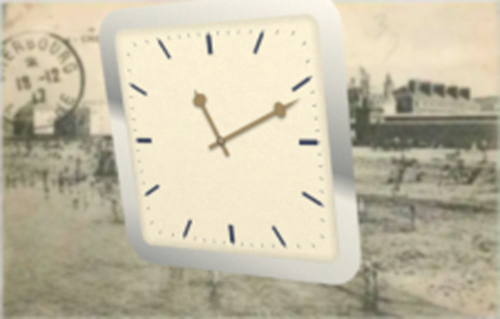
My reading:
{"hour": 11, "minute": 11}
